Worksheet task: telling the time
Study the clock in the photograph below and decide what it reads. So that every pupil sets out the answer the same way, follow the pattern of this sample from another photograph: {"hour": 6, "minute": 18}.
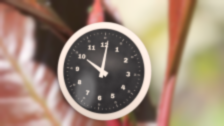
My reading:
{"hour": 10, "minute": 1}
